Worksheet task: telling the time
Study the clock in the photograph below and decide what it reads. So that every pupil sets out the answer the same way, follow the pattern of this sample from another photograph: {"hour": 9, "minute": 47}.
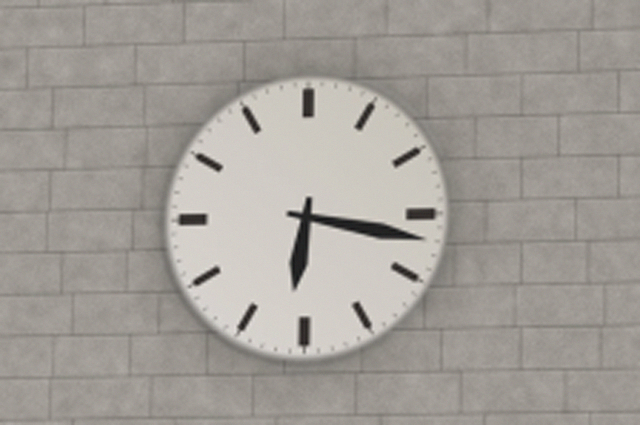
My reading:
{"hour": 6, "minute": 17}
